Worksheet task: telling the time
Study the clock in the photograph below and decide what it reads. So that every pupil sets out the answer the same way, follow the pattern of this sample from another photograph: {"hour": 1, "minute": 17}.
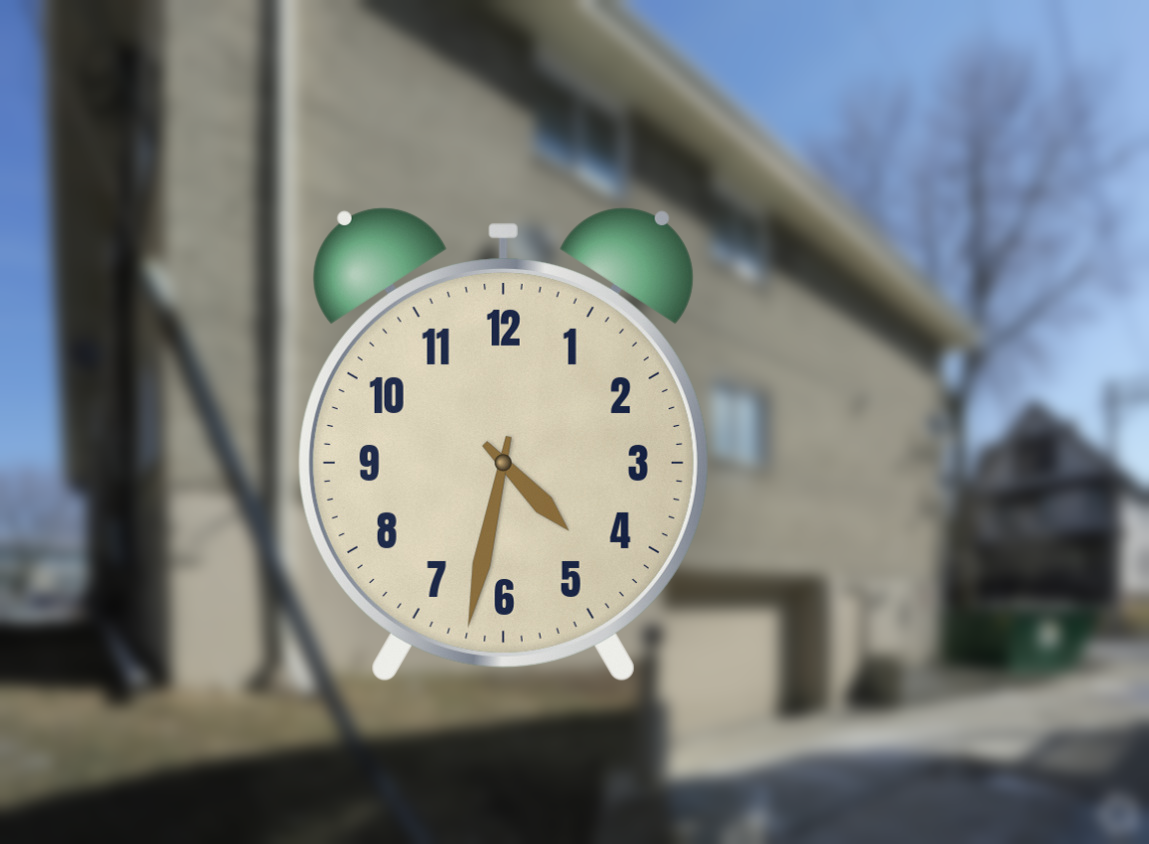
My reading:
{"hour": 4, "minute": 32}
